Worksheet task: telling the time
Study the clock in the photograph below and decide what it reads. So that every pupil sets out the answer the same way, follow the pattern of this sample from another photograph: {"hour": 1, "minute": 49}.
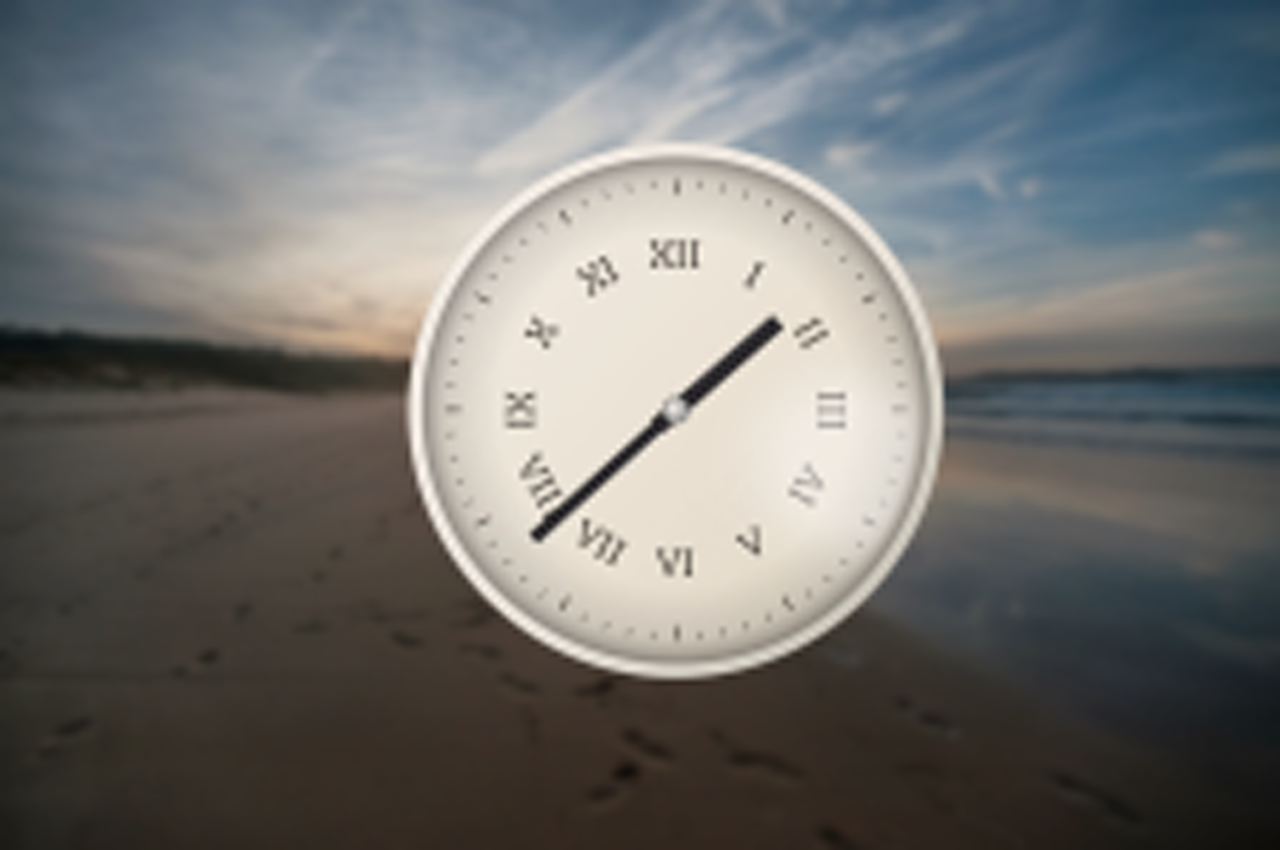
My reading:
{"hour": 1, "minute": 38}
